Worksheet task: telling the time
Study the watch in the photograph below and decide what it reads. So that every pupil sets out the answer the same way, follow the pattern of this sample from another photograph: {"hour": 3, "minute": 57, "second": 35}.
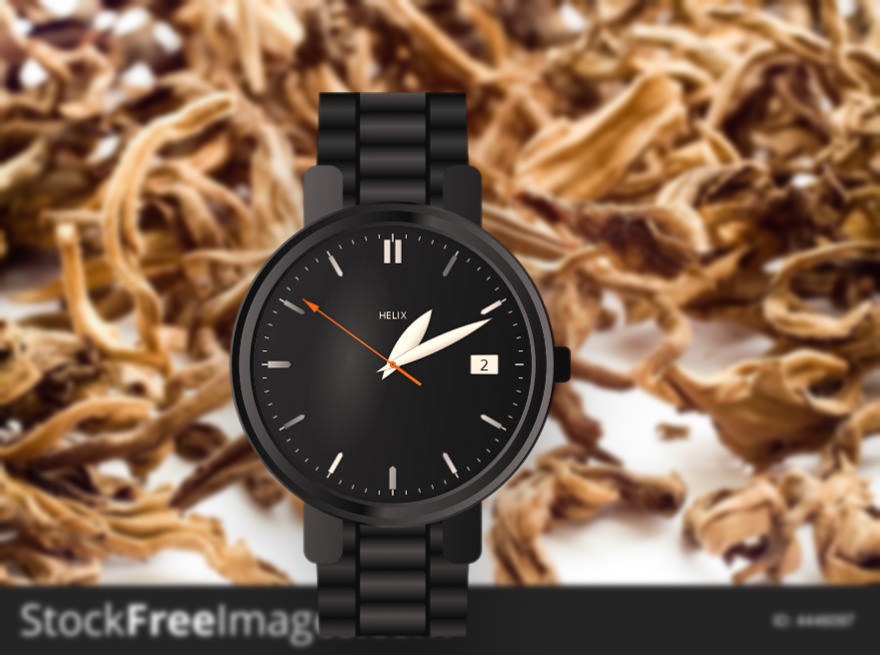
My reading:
{"hour": 1, "minute": 10, "second": 51}
